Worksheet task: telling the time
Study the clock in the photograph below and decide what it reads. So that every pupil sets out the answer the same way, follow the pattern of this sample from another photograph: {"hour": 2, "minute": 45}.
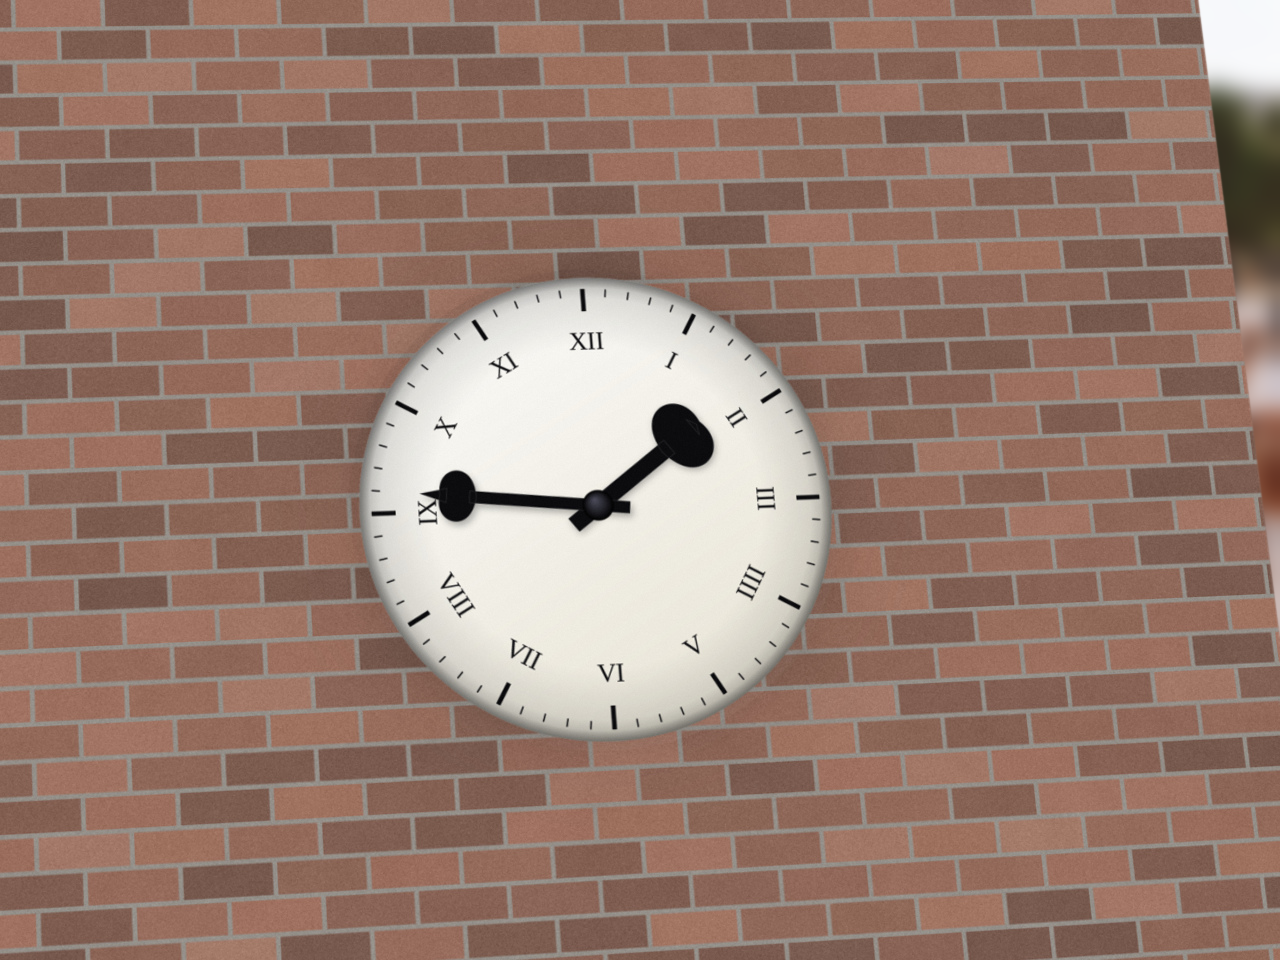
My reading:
{"hour": 1, "minute": 46}
